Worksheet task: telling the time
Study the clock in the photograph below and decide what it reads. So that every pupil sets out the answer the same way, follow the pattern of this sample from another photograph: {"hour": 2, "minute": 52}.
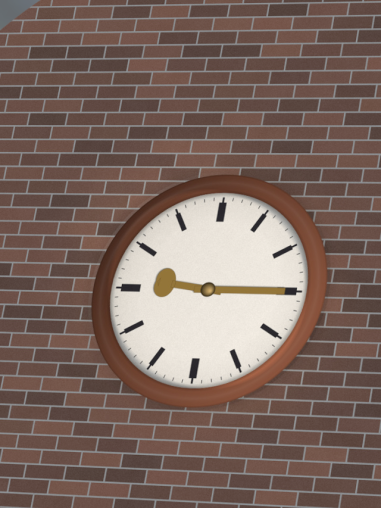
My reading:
{"hour": 9, "minute": 15}
